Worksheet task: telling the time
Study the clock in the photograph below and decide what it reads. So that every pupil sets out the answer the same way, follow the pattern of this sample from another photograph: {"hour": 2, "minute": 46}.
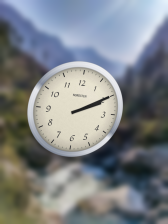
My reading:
{"hour": 2, "minute": 10}
